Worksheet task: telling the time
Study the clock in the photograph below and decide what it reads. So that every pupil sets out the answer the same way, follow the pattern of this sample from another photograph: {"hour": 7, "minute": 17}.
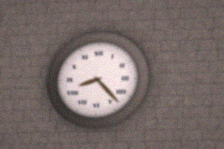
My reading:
{"hour": 8, "minute": 23}
